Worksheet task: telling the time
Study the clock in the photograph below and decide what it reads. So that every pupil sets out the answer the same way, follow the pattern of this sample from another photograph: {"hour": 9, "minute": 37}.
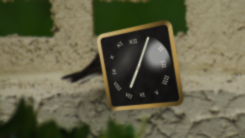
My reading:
{"hour": 7, "minute": 5}
